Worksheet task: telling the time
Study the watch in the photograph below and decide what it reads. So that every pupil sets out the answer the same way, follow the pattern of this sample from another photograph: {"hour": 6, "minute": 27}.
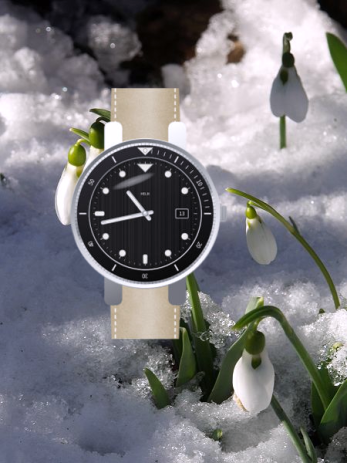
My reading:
{"hour": 10, "minute": 43}
